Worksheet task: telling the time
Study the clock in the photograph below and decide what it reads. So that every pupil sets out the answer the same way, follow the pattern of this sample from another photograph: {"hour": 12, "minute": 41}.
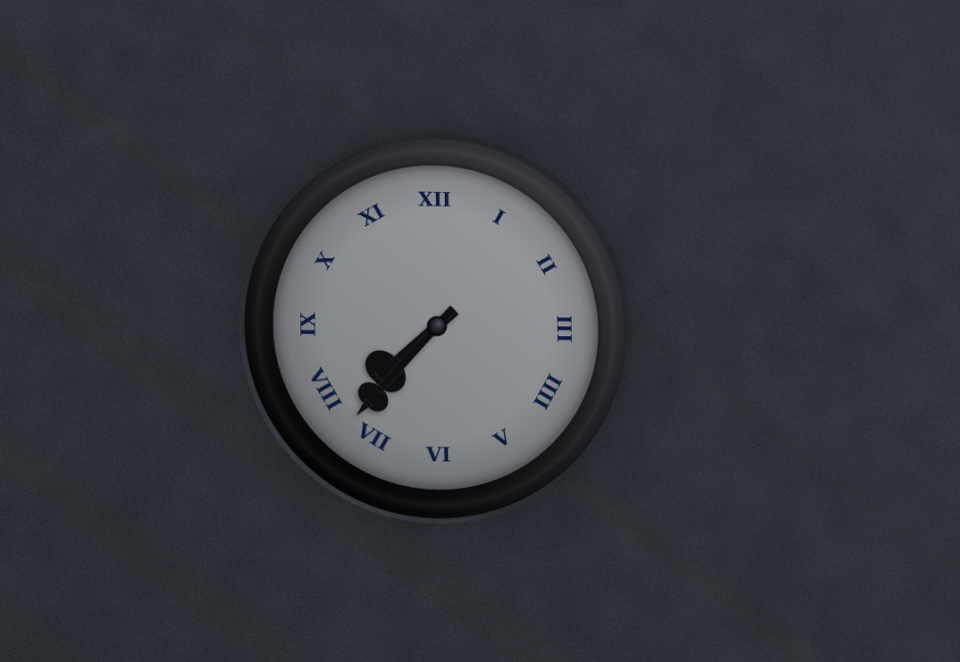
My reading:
{"hour": 7, "minute": 37}
